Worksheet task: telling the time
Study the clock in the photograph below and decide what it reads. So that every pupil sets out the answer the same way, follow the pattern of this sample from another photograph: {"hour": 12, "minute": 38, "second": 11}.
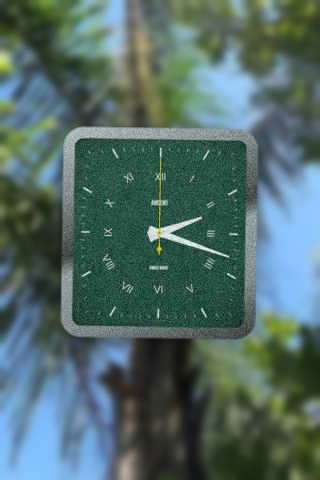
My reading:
{"hour": 2, "minute": 18, "second": 0}
